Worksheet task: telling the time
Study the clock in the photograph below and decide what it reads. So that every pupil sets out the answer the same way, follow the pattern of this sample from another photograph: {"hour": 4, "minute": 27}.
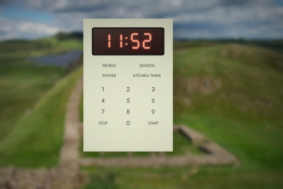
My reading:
{"hour": 11, "minute": 52}
